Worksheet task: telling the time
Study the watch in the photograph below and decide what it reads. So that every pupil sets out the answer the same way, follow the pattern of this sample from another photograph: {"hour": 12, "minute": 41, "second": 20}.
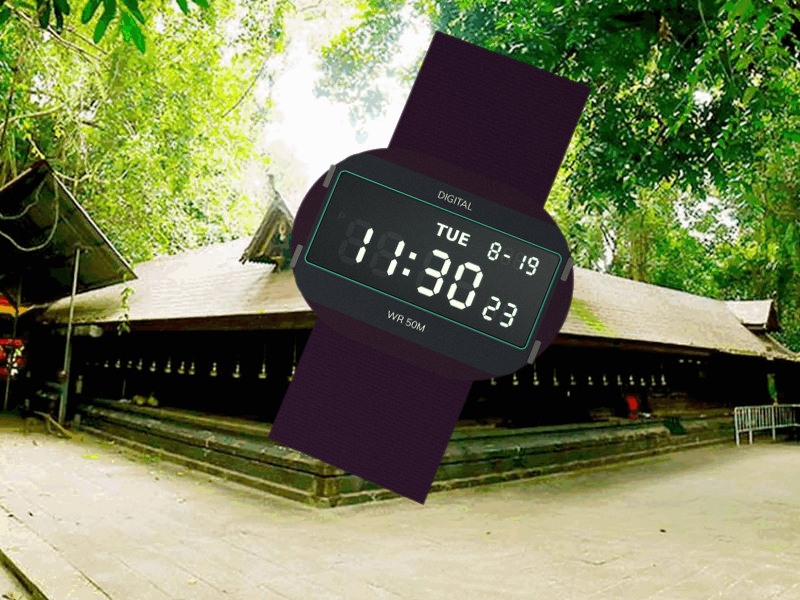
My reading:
{"hour": 11, "minute": 30, "second": 23}
